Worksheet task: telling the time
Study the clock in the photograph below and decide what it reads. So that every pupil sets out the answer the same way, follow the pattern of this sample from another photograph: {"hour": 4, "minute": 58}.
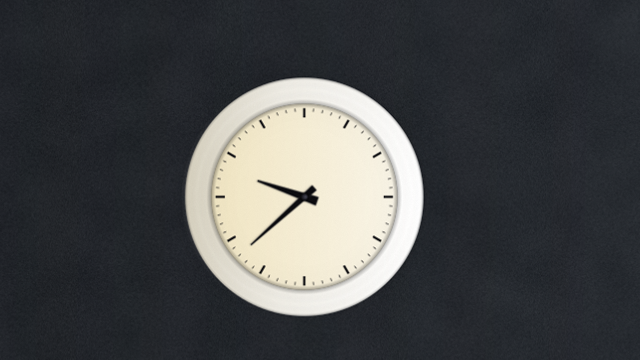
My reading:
{"hour": 9, "minute": 38}
